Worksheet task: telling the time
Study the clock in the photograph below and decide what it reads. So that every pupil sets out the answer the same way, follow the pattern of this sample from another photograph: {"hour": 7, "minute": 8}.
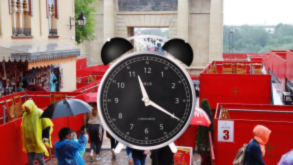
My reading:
{"hour": 11, "minute": 20}
